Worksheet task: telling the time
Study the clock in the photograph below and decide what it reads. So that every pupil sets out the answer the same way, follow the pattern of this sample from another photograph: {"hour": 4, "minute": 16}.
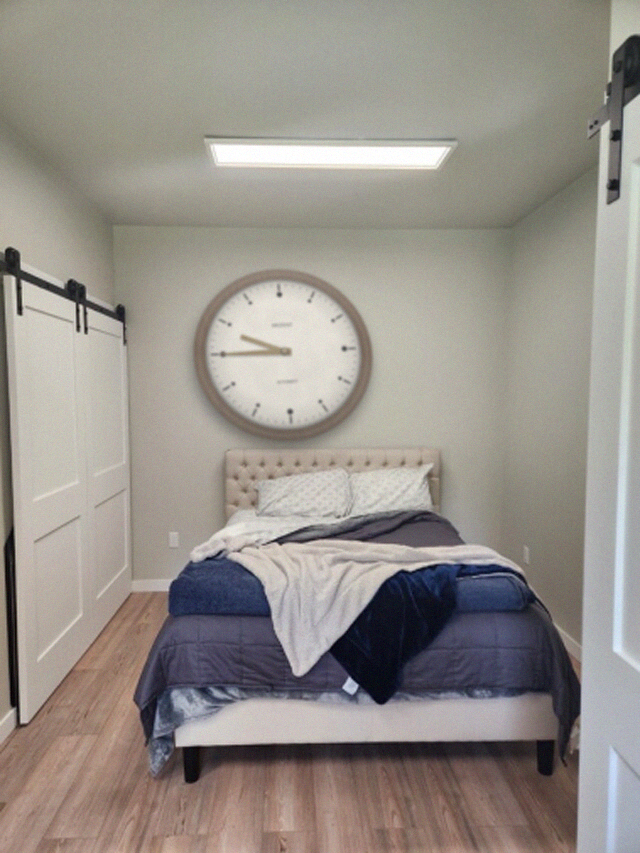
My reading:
{"hour": 9, "minute": 45}
